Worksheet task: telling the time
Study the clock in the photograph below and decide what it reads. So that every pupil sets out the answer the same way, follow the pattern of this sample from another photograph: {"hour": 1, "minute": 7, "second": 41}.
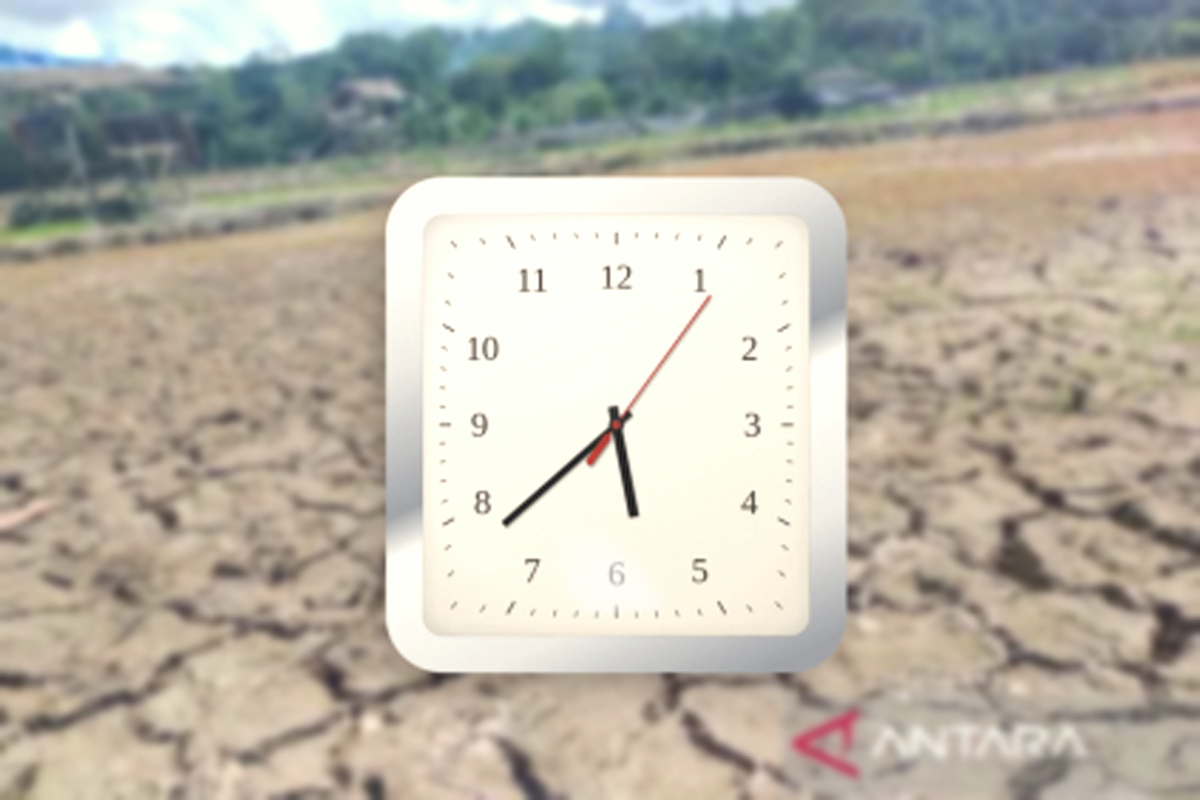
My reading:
{"hour": 5, "minute": 38, "second": 6}
